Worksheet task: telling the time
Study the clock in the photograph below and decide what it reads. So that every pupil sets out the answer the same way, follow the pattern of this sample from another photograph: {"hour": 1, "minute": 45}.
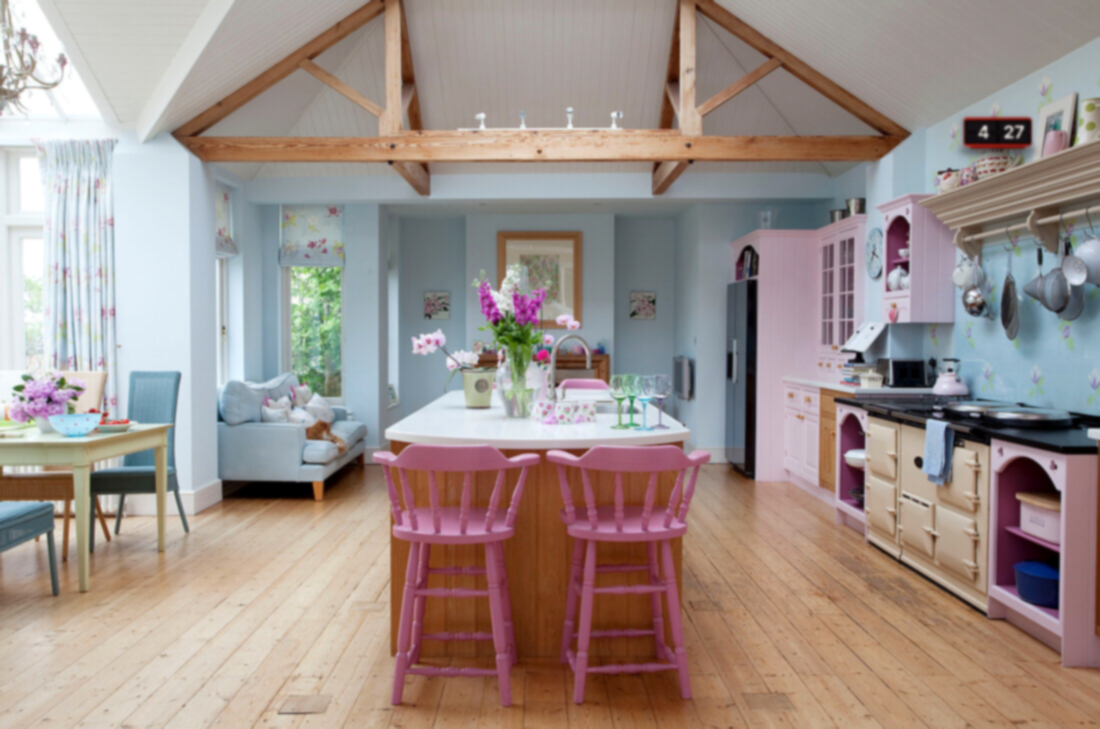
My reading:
{"hour": 4, "minute": 27}
